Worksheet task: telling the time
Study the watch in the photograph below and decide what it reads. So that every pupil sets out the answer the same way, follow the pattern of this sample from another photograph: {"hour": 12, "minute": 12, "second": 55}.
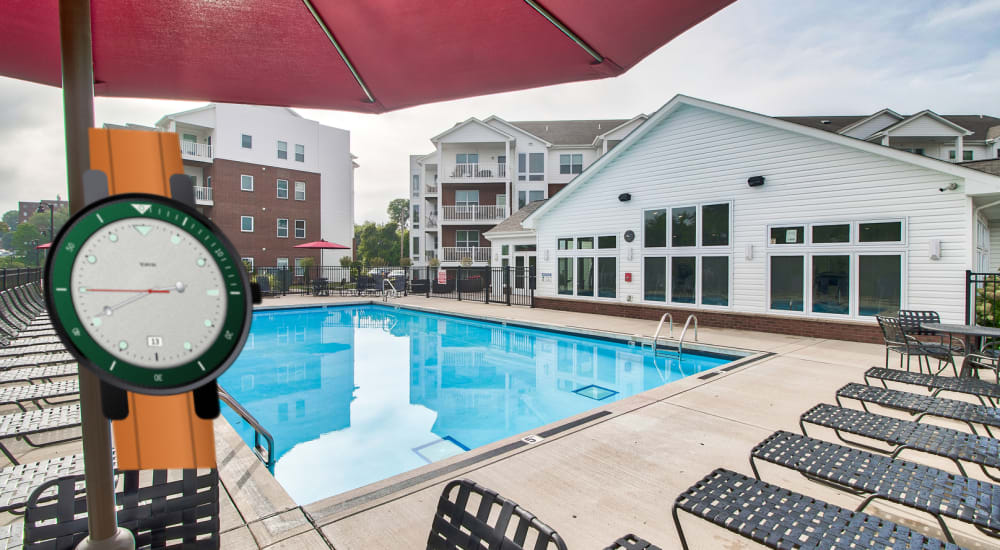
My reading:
{"hour": 2, "minute": 40, "second": 45}
